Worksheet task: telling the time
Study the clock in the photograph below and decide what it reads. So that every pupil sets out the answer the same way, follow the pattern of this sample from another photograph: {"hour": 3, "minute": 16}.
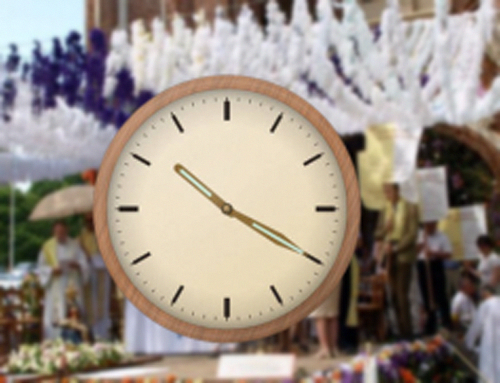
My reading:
{"hour": 10, "minute": 20}
